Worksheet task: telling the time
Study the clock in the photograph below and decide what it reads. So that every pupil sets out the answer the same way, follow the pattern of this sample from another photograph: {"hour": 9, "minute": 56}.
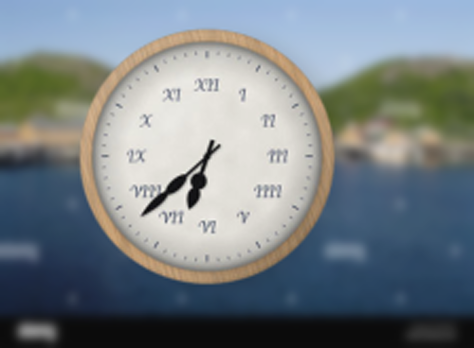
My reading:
{"hour": 6, "minute": 38}
